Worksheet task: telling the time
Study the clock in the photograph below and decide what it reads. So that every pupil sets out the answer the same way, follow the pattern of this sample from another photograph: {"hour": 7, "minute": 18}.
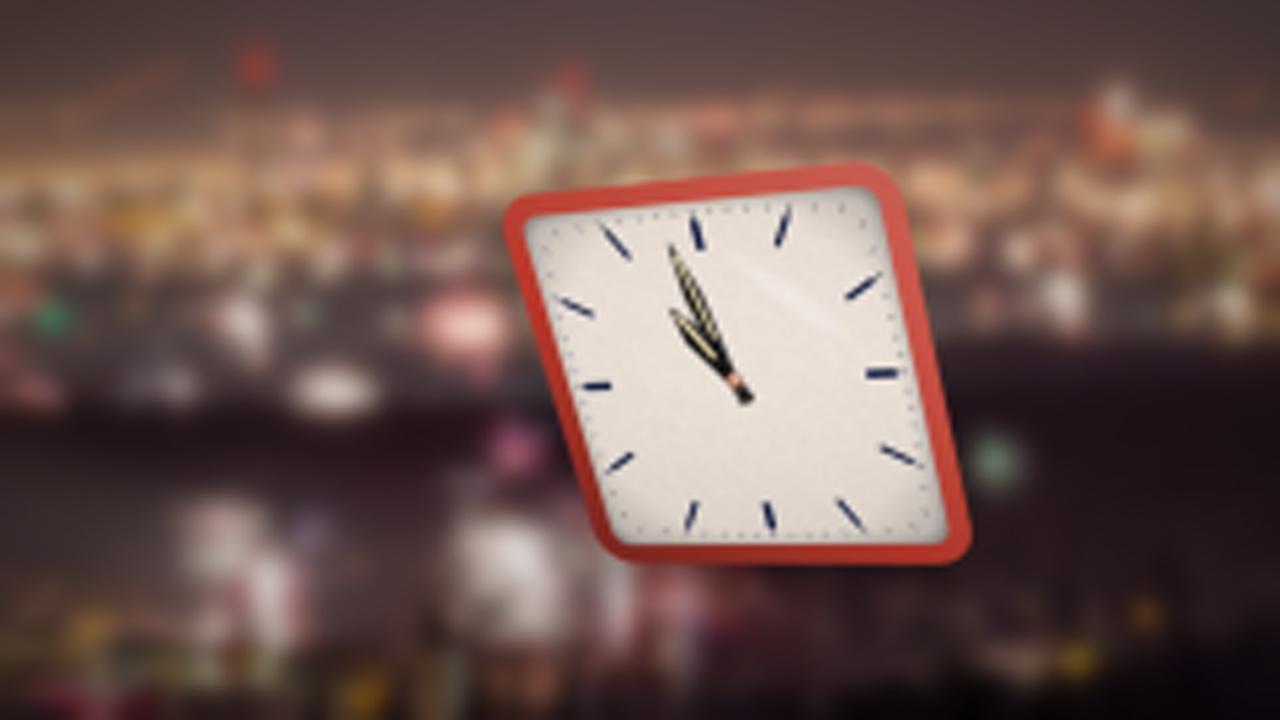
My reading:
{"hour": 10, "minute": 58}
